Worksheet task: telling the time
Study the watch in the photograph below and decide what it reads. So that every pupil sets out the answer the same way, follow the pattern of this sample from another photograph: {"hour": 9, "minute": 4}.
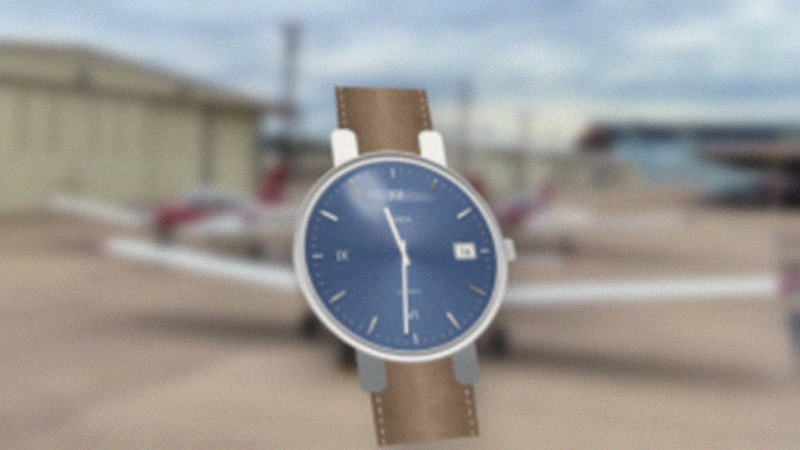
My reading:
{"hour": 11, "minute": 31}
